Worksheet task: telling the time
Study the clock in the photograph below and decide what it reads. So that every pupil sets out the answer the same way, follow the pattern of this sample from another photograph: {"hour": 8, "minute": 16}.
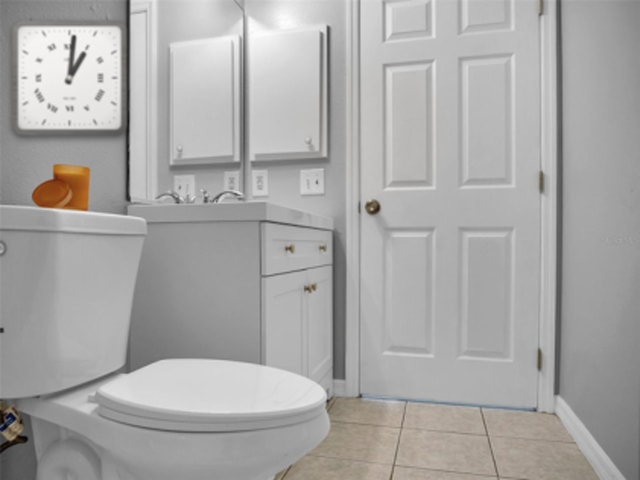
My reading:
{"hour": 1, "minute": 1}
